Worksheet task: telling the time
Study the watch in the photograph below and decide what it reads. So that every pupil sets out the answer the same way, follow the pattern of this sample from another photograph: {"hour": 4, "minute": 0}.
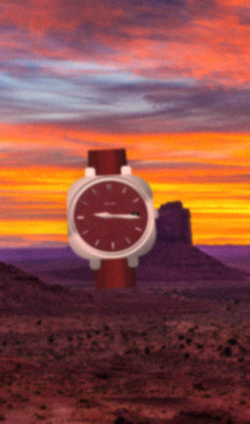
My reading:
{"hour": 9, "minute": 16}
